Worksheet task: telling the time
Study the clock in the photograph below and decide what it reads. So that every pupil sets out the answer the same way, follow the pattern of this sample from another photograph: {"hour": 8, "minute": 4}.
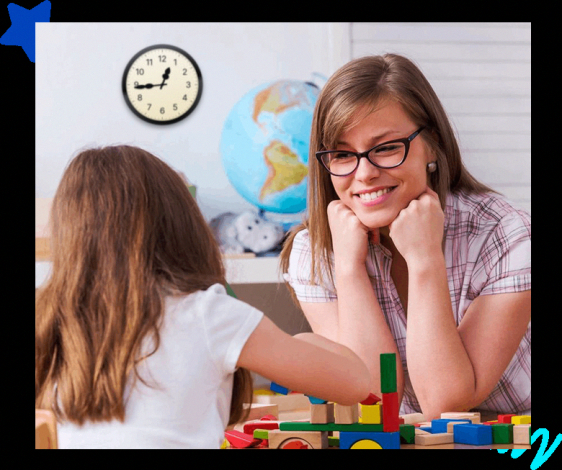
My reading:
{"hour": 12, "minute": 44}
